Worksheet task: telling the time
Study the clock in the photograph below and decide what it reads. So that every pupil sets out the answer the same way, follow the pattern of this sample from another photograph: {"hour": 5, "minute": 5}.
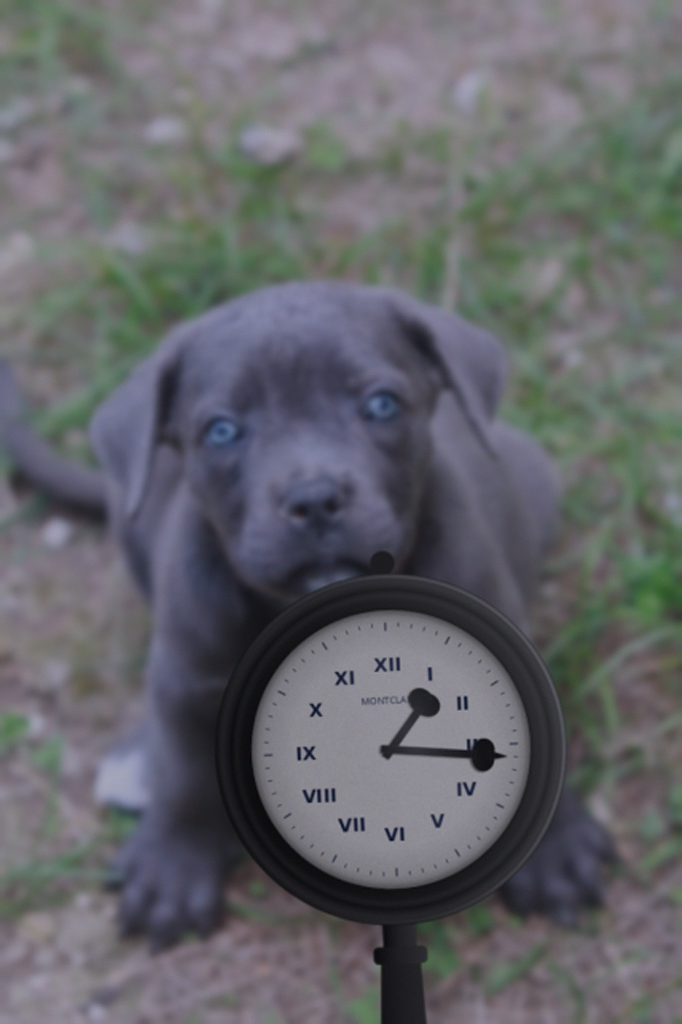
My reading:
{"hour": 1, "minute": 16}
